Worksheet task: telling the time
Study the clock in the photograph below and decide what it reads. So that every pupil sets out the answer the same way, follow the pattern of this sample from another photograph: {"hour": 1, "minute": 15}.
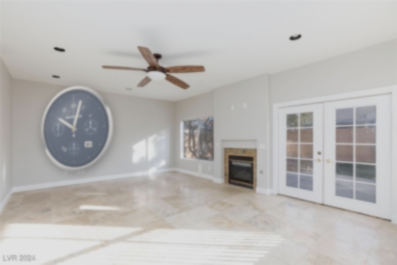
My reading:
{"hour": 10, "minute": 3}
